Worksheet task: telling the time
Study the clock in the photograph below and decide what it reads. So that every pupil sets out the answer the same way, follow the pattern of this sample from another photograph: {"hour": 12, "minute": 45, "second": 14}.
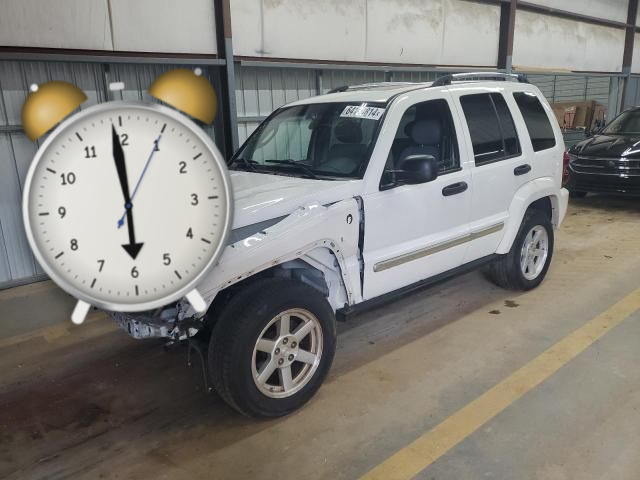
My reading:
{"hour": 5, "minute": 59, "second": 5}
